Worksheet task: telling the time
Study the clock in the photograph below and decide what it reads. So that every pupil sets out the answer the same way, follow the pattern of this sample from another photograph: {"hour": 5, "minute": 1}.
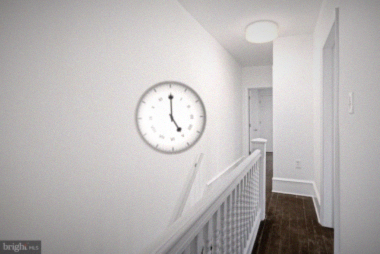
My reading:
{"hour": 5, "minute": 0}
